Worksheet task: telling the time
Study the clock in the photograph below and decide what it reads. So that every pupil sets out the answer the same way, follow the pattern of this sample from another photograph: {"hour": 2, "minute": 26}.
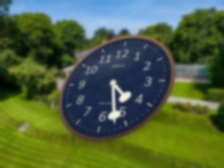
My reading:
{"hour": 4, "minute": 27}
